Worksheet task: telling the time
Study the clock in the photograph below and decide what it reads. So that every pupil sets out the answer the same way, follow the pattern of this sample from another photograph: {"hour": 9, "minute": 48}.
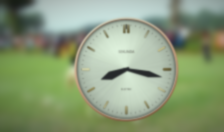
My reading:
{"hour": 8, "minute": 17}
